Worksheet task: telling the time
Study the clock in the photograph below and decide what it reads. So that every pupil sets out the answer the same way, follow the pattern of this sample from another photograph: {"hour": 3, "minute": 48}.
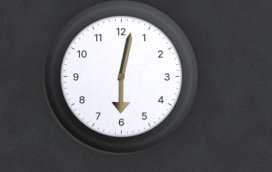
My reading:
{"hour": 6, "minute": 2}
